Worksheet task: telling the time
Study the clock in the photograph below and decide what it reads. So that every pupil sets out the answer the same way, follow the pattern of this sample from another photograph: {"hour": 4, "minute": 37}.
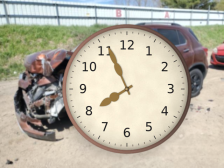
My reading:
{"hour": 7, "minute": 56}
